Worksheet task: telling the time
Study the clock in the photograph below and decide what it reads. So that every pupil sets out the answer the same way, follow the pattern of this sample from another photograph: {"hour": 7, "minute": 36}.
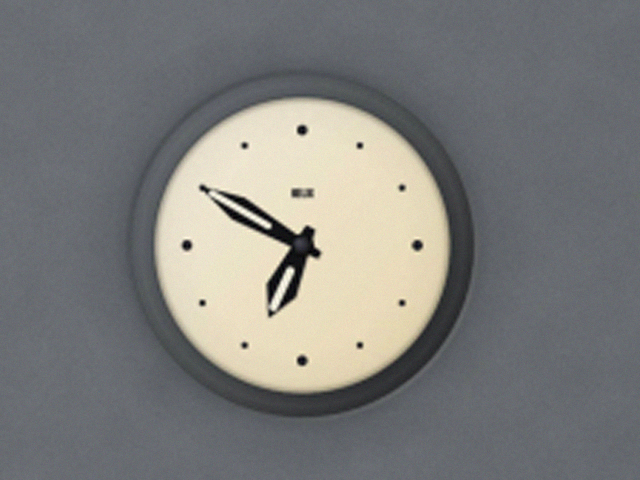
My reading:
{"hour": 6, "minute": 50}
